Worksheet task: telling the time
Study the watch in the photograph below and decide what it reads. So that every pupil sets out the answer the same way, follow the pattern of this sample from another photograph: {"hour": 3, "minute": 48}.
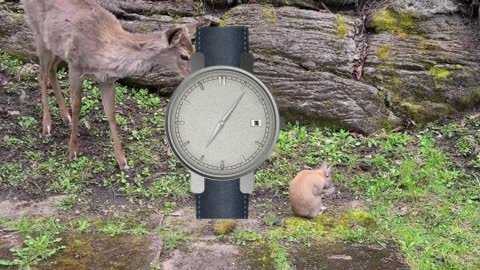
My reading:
{"hour": 7, "minute": 6}
